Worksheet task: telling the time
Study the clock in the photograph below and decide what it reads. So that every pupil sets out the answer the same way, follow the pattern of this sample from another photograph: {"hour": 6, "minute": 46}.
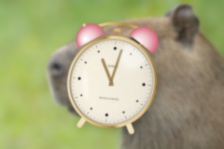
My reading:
{"hour": 11, "minute": 2}
